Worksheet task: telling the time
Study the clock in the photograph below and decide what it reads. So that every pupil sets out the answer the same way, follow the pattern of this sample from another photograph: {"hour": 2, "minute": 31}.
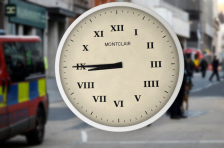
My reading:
{"hour": 8, "minute": 45}
